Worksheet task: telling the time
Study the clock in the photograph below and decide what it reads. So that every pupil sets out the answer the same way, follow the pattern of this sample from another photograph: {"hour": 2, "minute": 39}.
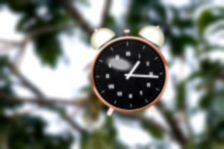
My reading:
{"hour": 1, "minute": 16}
